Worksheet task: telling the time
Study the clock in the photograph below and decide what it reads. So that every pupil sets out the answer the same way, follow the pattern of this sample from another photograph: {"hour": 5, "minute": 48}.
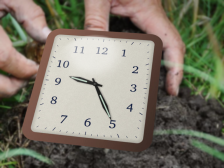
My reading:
{"hour": 9, "minute": 25}
